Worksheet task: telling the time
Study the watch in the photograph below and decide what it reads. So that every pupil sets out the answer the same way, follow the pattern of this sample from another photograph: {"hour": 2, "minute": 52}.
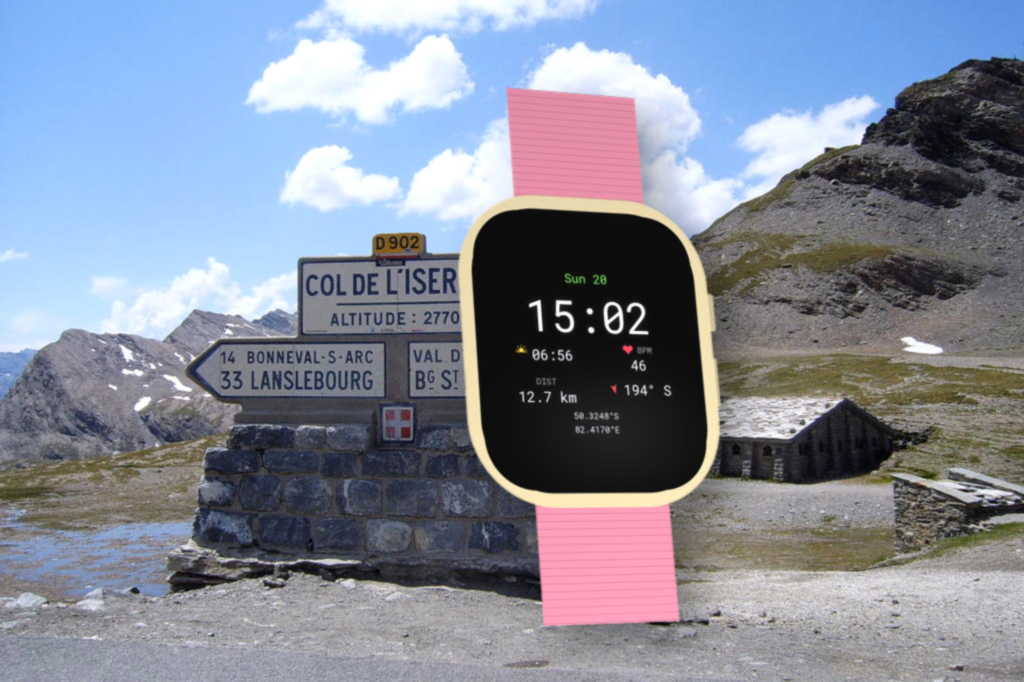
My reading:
{"hour": 15, "minute": 2}
